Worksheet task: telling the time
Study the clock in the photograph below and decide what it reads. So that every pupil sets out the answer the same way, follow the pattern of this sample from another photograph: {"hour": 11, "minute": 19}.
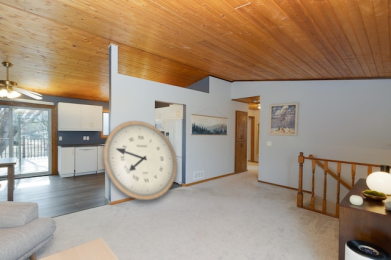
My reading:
{"hour": 7, "minute": 48}
